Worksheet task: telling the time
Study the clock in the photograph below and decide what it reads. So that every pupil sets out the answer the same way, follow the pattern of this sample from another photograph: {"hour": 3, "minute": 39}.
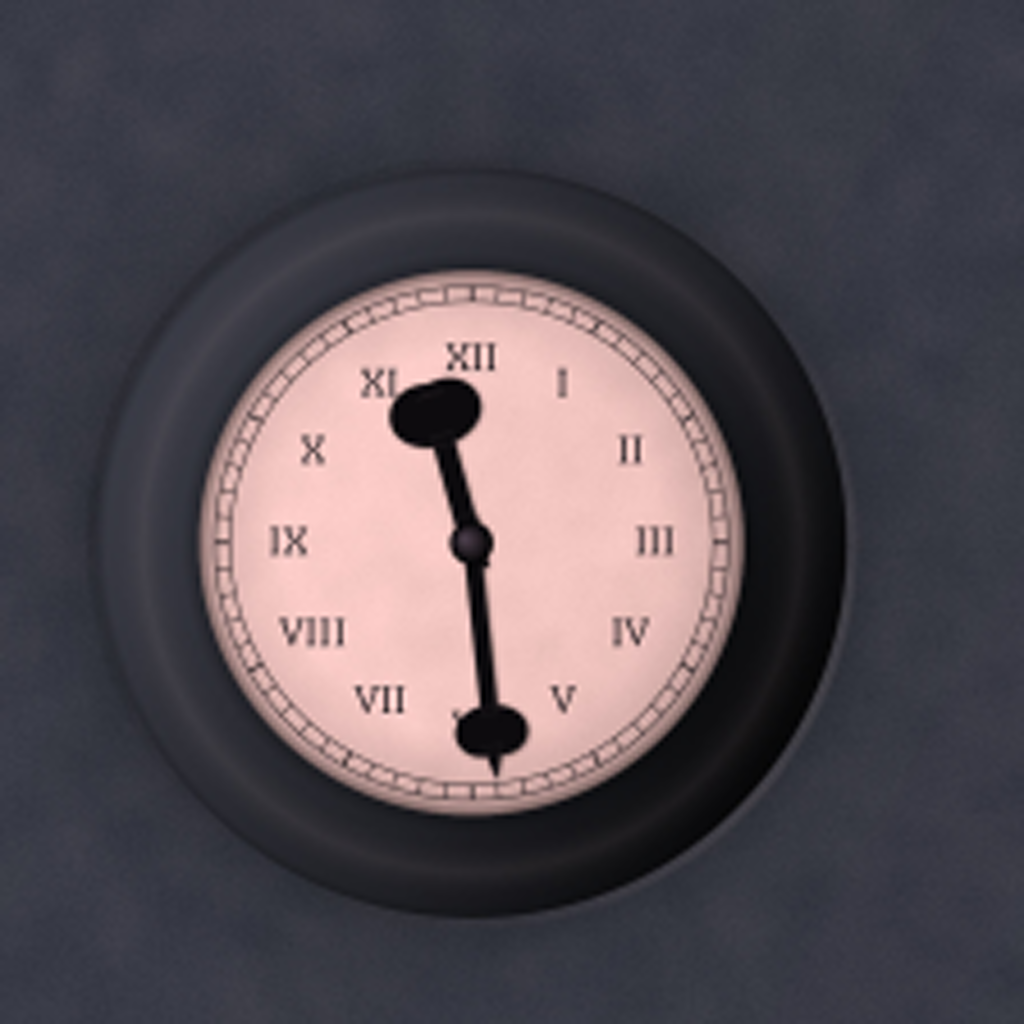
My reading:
{"hour": 11, "minute": 29}
